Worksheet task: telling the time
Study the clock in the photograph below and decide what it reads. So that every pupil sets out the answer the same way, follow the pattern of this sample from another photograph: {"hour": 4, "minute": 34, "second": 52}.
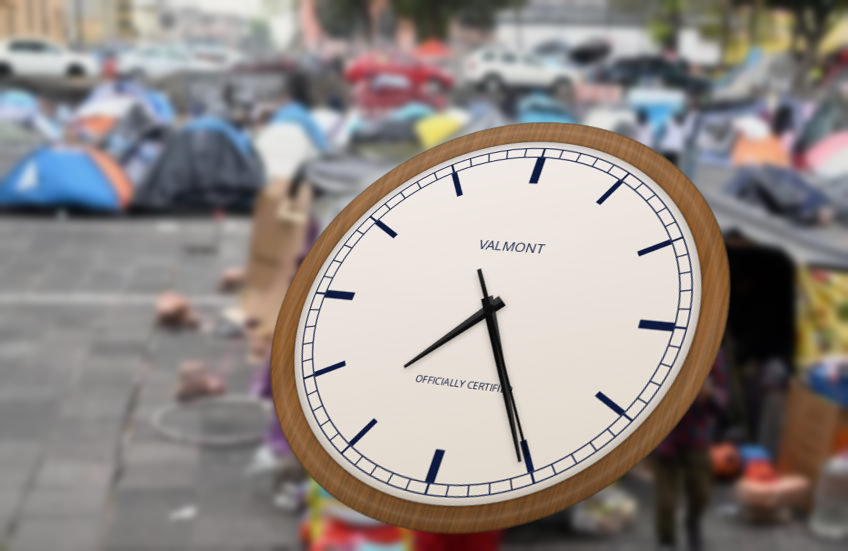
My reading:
{"hour": 7, "minute": 25, "second": 25}
